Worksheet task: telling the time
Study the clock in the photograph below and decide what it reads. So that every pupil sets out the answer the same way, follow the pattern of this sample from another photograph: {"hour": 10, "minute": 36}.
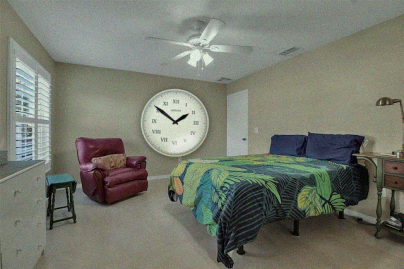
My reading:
{"hour": 1, "minute": 51}
